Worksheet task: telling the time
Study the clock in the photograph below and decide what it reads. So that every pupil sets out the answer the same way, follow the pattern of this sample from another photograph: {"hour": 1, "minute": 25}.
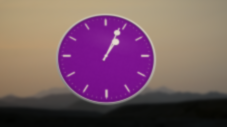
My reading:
{"hour": 1, "minute": 4}
